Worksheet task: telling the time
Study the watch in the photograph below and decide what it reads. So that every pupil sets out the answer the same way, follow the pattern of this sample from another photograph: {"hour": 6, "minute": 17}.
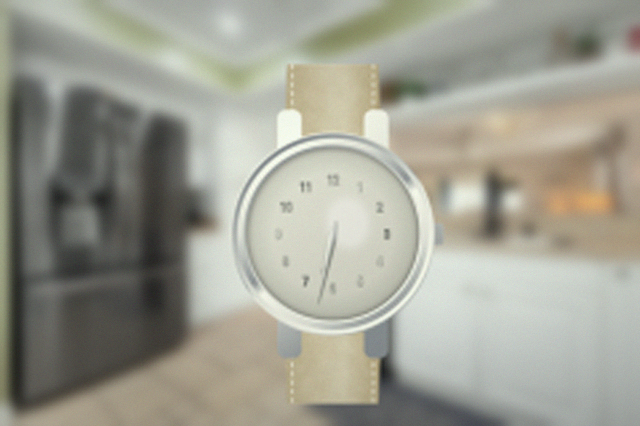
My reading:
{"hour": 6, "minute": 32}
